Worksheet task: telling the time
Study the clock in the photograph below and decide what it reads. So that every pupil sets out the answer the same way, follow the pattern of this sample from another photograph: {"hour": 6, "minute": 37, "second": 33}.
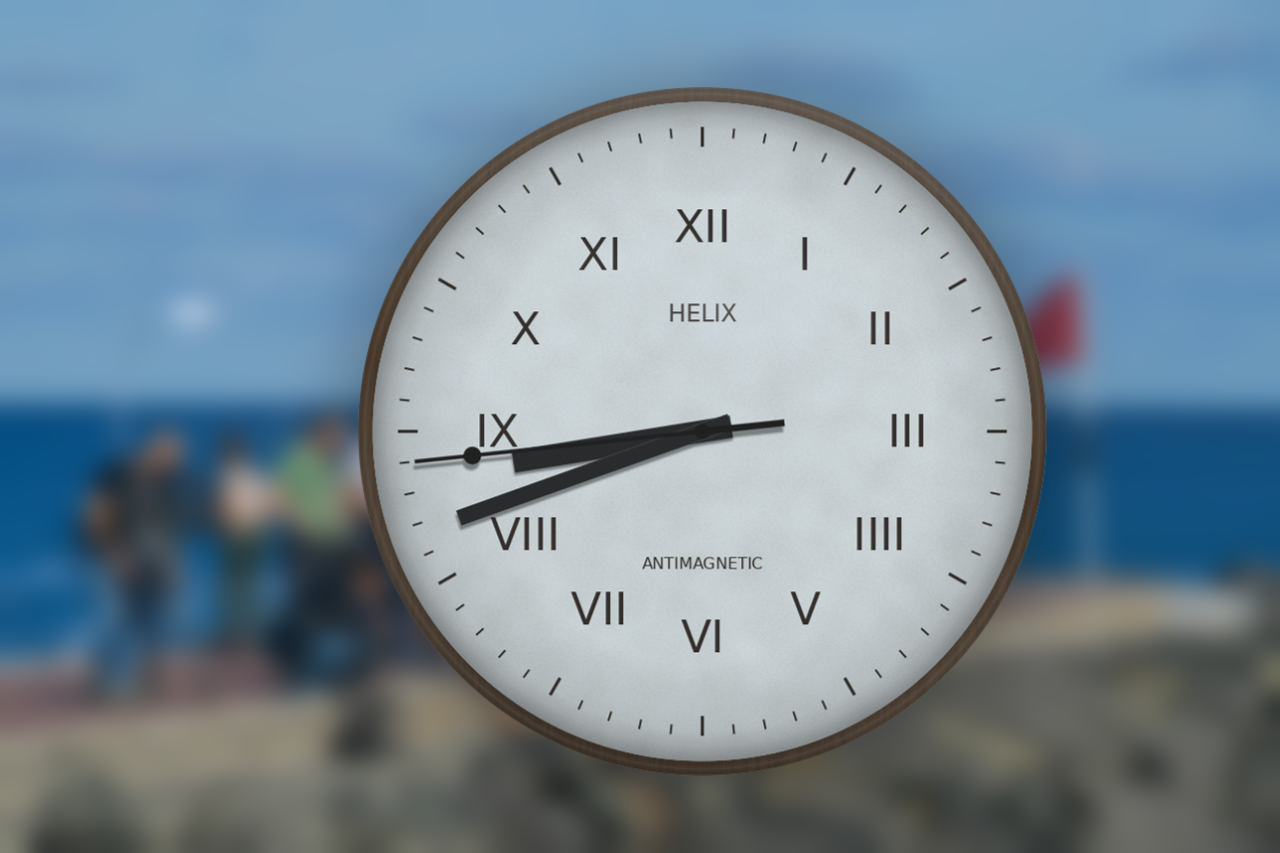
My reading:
{"hour": 8, "minute": 41, "second": 44}
